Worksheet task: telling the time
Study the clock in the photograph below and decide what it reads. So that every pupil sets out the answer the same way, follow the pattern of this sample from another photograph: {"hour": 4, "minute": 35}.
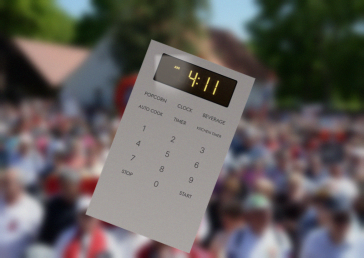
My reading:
{"hour": 4, "minute": 11}
